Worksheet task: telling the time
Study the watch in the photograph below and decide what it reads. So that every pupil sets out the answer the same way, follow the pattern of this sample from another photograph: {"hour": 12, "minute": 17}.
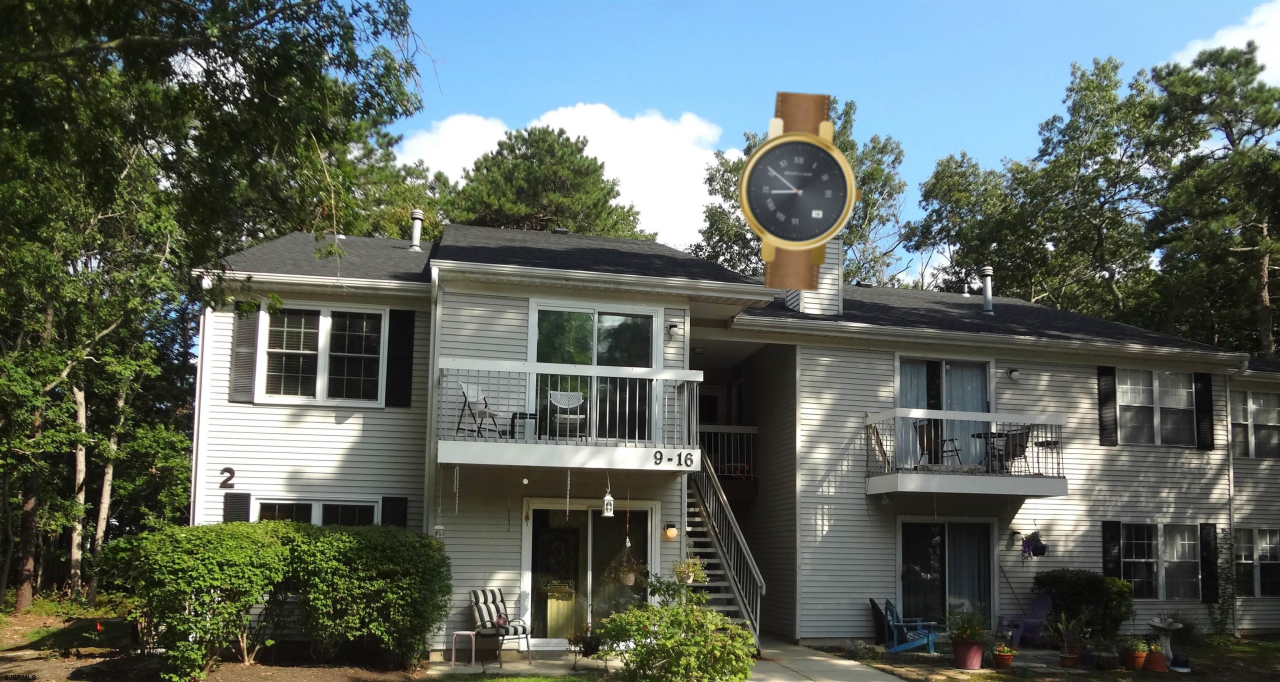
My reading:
{"hour": 8, "minute": 51}
